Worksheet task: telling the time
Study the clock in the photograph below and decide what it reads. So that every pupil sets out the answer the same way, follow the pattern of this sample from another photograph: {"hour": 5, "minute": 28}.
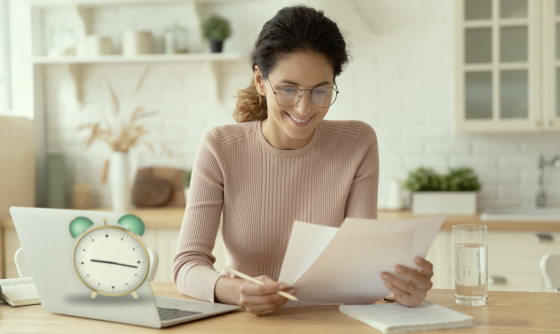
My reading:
{"hour": 9, "minute": 17}
